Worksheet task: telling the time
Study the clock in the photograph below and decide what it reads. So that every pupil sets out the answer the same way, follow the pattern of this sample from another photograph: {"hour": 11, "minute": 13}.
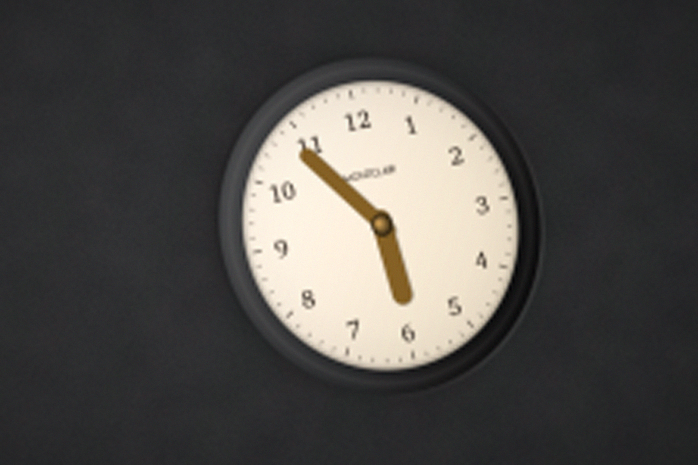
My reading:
{"hour": 5, "minute": 54}
